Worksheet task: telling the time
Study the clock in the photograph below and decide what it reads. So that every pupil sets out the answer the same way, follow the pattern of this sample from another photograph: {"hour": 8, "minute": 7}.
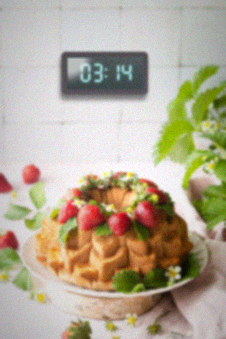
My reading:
{"hour": 3, "minute": 14}
